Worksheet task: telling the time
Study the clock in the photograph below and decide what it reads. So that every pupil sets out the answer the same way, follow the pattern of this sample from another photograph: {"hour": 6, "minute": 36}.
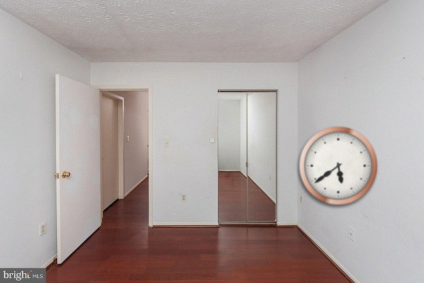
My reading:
{"hour": 5, "minute": 39}
